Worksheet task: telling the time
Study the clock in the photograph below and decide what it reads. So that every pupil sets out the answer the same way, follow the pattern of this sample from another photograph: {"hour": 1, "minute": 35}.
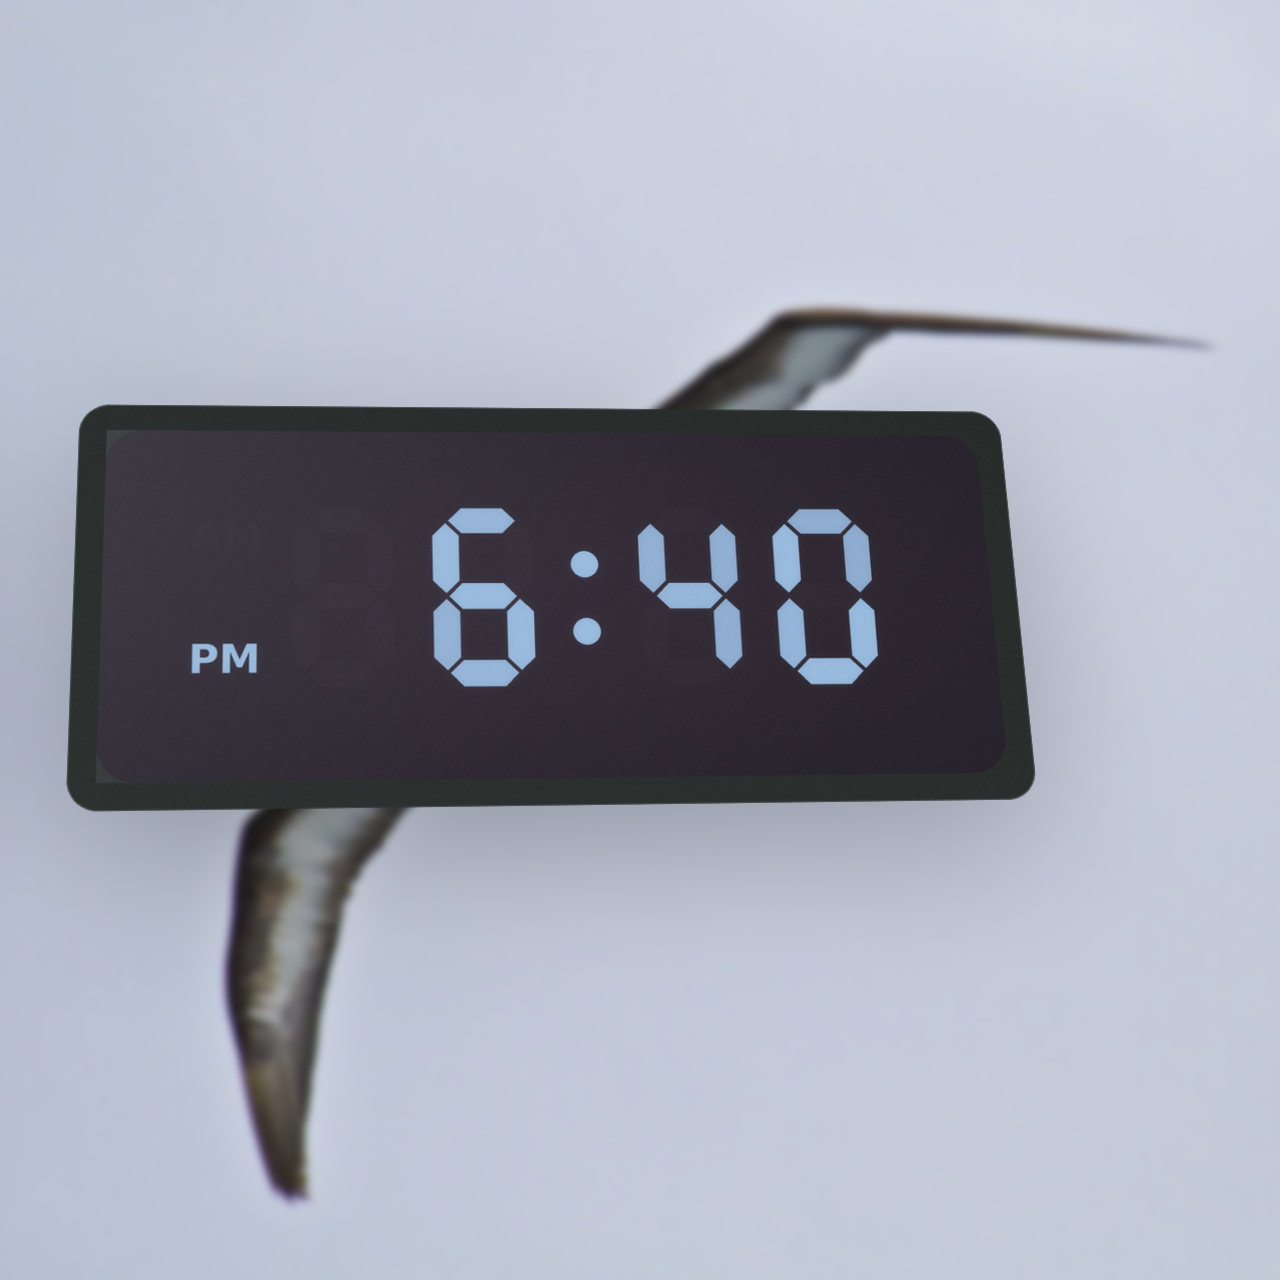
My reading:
{"hour": 6, "minute": 40}
